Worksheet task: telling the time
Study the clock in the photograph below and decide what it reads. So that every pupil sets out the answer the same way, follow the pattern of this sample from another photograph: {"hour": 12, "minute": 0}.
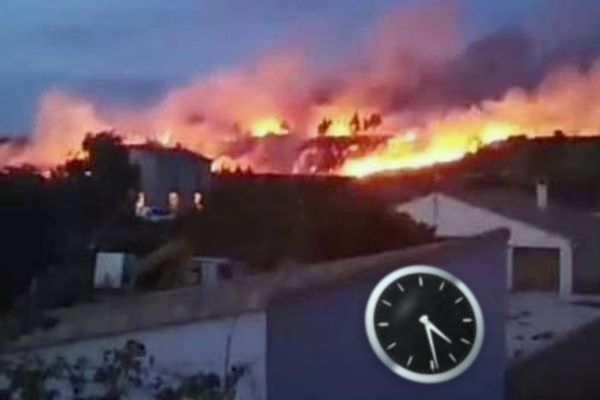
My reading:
{"hour": 4, "minute": 29}
